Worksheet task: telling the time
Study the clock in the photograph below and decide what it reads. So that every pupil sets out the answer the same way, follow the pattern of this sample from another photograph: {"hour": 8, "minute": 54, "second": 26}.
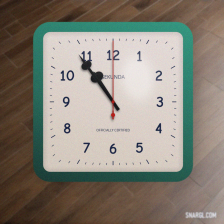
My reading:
{"hour": 10, "minute": 54, "second": 0}
